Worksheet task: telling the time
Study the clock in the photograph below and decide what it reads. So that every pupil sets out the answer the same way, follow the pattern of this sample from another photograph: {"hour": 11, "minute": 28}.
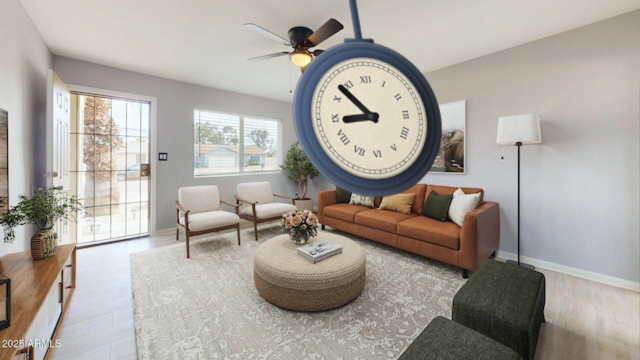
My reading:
{"hour": 8, "minute": 53}
